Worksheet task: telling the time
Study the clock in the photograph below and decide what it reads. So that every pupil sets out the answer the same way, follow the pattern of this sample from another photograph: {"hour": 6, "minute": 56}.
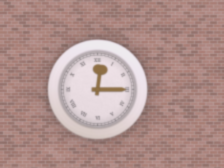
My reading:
{"hour": 12, "minute": 15}
